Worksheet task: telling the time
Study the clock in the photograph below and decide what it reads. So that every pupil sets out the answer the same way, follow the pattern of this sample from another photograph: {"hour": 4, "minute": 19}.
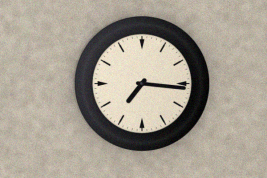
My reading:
{"hour": 7, "minute": 16}
